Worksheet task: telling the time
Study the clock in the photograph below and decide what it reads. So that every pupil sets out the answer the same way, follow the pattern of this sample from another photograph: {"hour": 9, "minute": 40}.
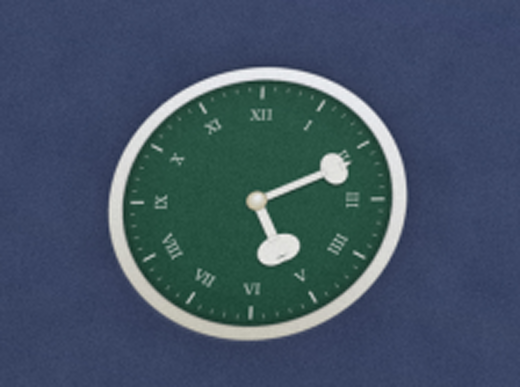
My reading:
{"hour": 5, "minute": 11}
